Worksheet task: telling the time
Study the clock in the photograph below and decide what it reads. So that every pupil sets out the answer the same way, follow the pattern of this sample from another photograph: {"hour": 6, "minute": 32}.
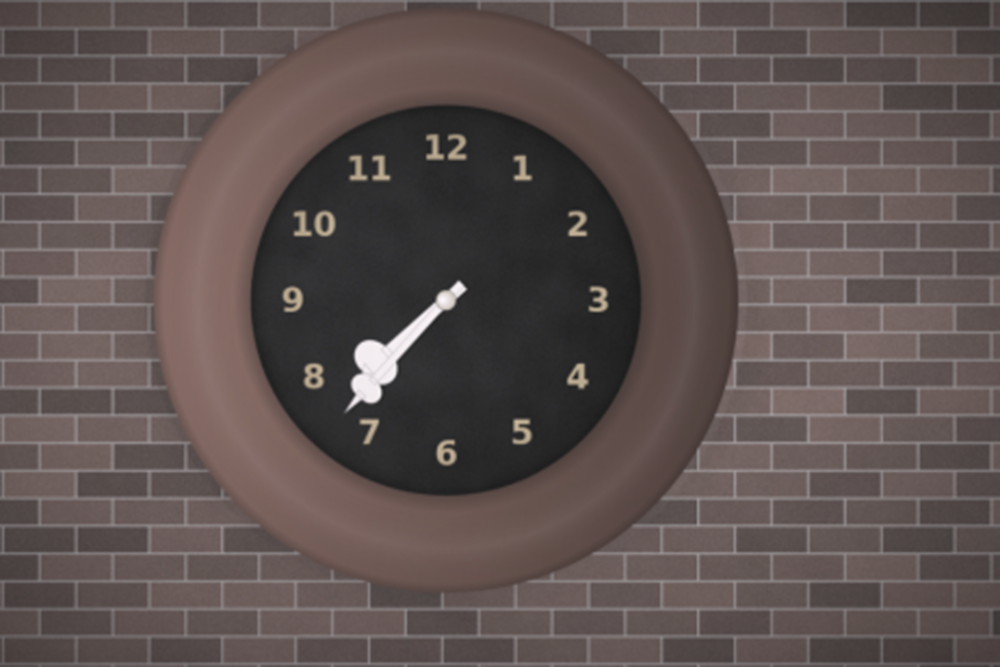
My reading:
{"hour": 7, "minute": 37}
